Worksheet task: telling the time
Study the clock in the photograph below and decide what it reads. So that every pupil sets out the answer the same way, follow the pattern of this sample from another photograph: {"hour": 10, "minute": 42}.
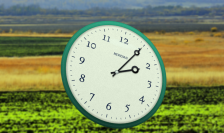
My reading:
{"hour": 2, "minute": 5}
